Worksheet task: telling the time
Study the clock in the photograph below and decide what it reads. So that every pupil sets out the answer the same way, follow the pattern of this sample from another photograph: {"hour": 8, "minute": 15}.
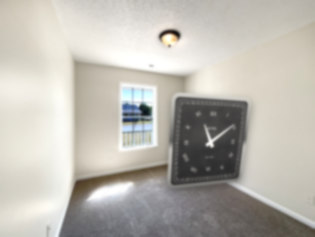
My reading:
{"hour": 11, "minute": 9}
